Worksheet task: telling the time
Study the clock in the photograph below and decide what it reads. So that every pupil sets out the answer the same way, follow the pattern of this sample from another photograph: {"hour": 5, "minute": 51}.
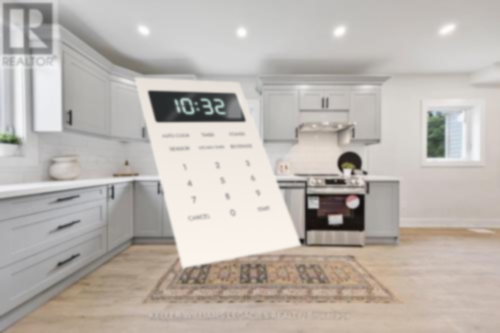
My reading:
{"hour": 10, "minute": 32}
